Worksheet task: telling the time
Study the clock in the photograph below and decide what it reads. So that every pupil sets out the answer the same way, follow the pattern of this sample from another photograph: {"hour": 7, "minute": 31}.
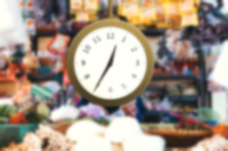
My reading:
{"hour": 12, "minute": 35}
